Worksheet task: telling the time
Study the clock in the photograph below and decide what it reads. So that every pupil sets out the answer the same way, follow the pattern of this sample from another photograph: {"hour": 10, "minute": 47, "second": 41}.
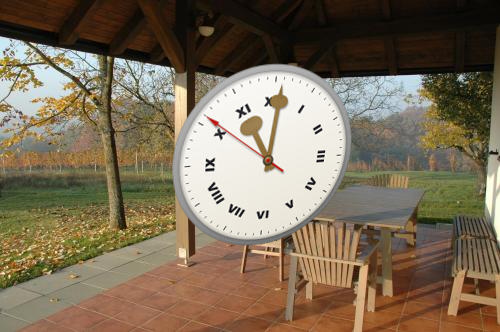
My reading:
{"hour": 11, "minute": 0, "second": 51}
